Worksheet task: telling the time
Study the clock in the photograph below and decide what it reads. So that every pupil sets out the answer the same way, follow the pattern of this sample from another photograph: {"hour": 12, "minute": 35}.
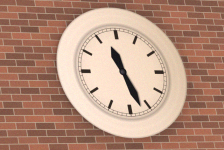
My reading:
{"hour": 11, "minute": 27}
